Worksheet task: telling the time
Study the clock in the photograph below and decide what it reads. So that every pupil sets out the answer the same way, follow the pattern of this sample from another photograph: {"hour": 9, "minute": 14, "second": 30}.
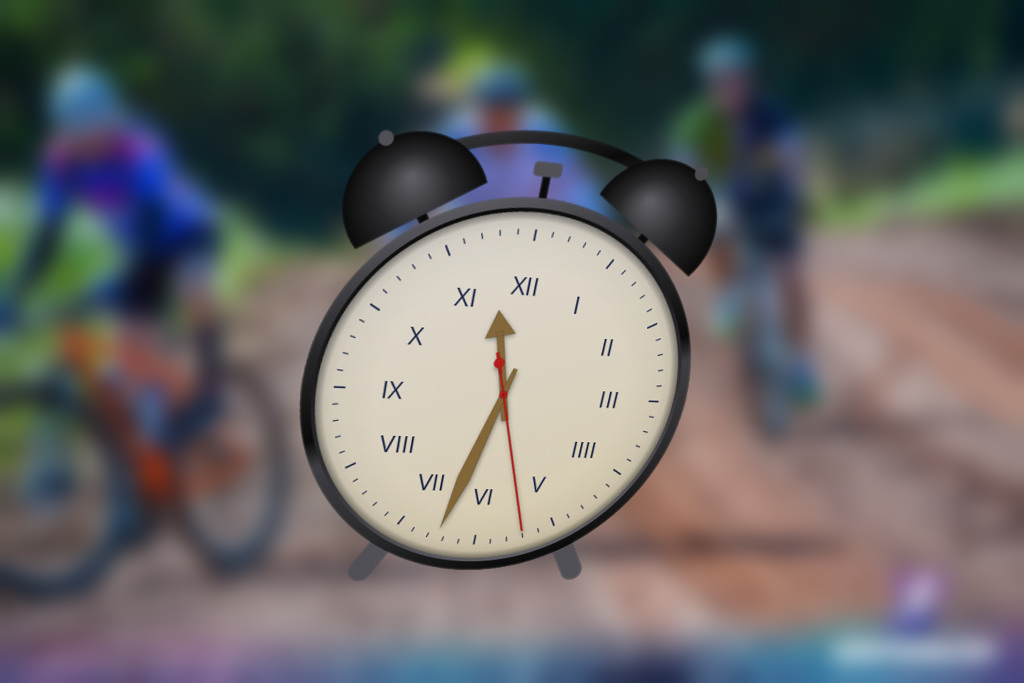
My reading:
{"hour": 11, "minute": 32, "second": 27}
